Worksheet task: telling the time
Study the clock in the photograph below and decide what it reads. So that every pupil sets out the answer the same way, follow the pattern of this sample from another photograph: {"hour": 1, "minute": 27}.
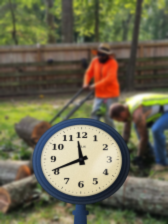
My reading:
{"hour": 11, "minute": 41}
